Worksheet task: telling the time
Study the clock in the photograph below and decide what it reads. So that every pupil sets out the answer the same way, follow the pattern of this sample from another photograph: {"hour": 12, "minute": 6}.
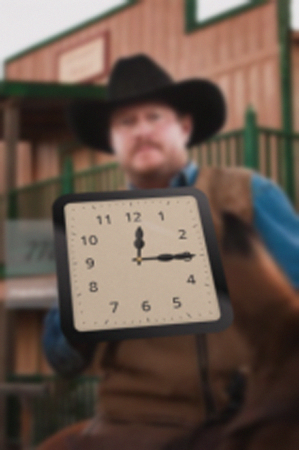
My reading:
{"hour": 12, "minute": 15}
